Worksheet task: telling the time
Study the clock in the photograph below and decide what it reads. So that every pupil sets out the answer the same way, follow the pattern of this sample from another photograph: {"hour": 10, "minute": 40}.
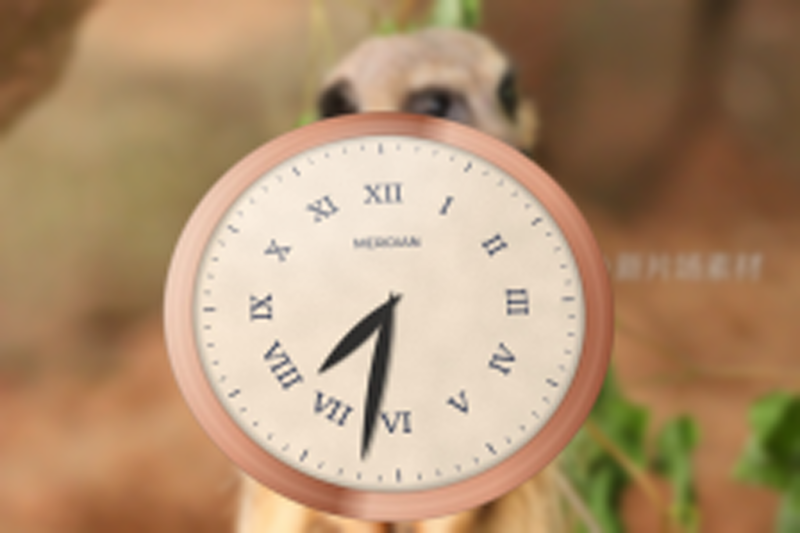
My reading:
{"hour": 7, "minute": 32}
